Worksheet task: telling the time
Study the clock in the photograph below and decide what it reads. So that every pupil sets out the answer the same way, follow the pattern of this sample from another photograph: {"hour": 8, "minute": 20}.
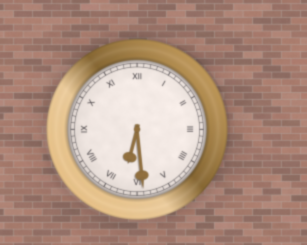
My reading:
{"hour": 6, "minute": 29}
